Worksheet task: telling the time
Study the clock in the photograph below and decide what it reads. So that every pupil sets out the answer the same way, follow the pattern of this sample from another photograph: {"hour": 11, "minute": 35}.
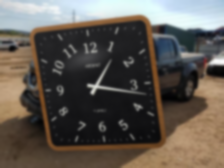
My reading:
{"hour": 1, "minute": 17}
